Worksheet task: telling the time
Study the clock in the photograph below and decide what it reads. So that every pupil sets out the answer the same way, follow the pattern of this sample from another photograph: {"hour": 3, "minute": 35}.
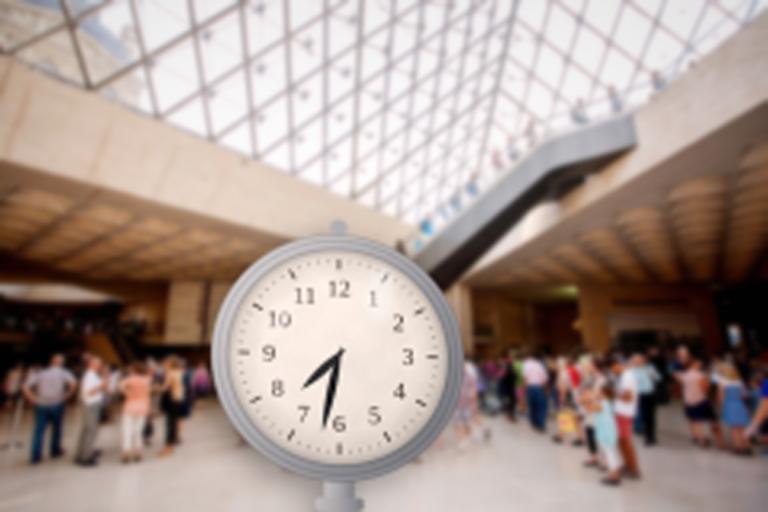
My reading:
{"hour": 7, "minute": 32}
